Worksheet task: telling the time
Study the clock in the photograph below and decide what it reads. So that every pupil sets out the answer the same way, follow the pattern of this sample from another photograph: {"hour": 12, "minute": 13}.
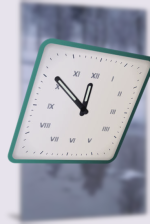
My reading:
{"hour": 11, "minute": 51}
